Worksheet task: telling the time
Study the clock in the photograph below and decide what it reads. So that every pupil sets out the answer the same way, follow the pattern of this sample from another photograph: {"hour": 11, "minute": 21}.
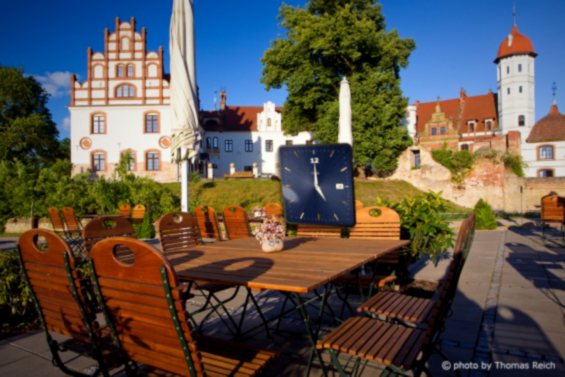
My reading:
{"hour": 5, "minute": 0}
